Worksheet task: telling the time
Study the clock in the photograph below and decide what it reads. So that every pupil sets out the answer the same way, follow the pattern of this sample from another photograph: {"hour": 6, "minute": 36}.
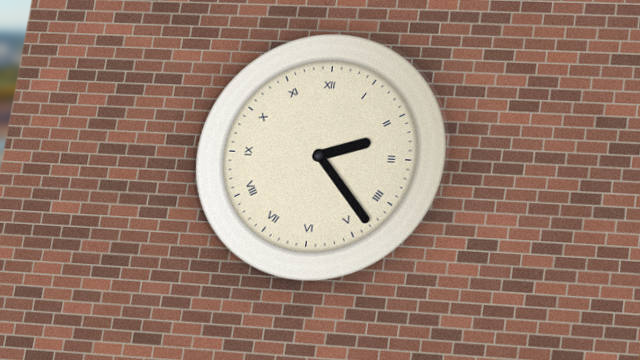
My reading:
{"hour": 2, "minute": 23}
